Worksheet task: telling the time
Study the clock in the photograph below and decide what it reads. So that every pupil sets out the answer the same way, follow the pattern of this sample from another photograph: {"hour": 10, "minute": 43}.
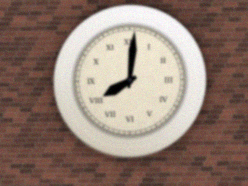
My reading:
{"hour": 8, "minute": 1}
